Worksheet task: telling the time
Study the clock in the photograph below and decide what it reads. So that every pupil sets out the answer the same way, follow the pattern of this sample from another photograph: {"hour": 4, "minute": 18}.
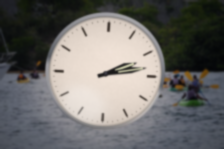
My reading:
{"hour": 2, "minute": 13}
